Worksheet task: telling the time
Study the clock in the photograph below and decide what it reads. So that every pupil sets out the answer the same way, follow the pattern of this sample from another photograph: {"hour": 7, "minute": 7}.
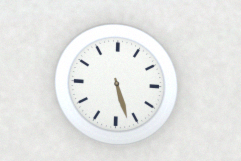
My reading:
{"hour": 5, "minute": 27}
